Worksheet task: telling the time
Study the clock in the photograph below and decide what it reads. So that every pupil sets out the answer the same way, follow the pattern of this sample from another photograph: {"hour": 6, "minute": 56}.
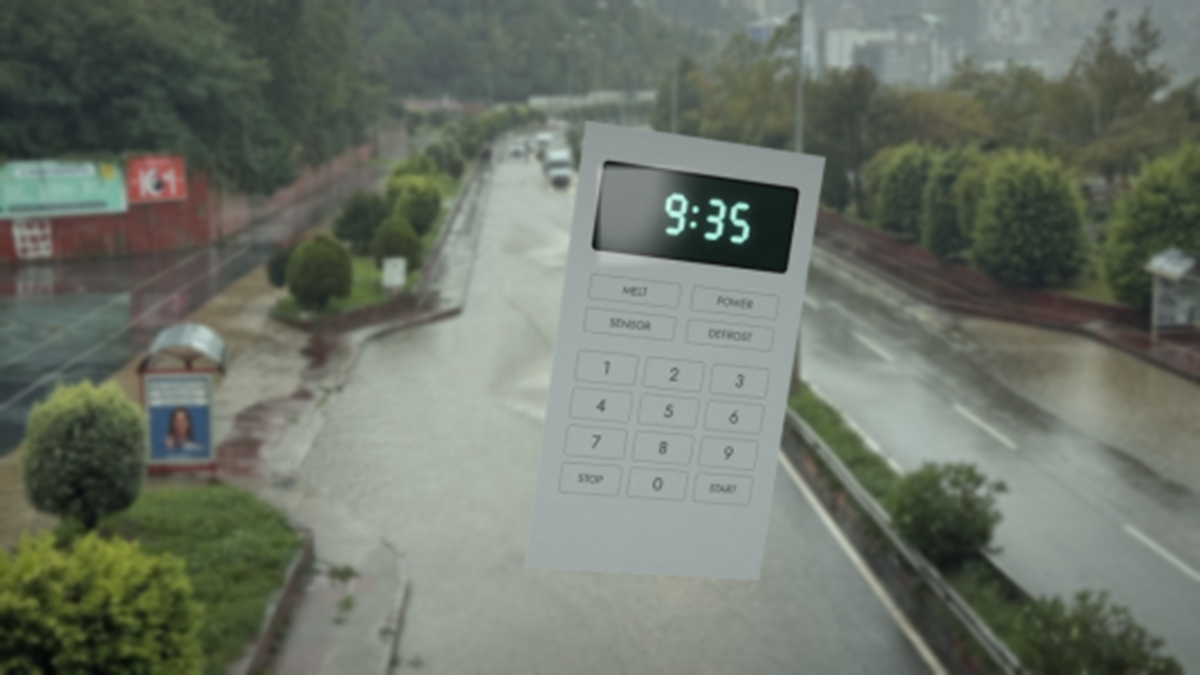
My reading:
{"hour": 9, "minute": 35}
